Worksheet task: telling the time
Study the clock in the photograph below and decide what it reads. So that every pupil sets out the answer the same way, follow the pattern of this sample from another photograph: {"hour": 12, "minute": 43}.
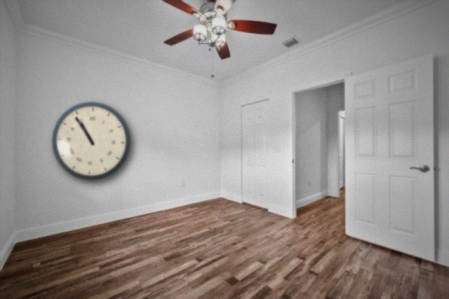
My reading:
{"hour": 10, "minute": 54}
